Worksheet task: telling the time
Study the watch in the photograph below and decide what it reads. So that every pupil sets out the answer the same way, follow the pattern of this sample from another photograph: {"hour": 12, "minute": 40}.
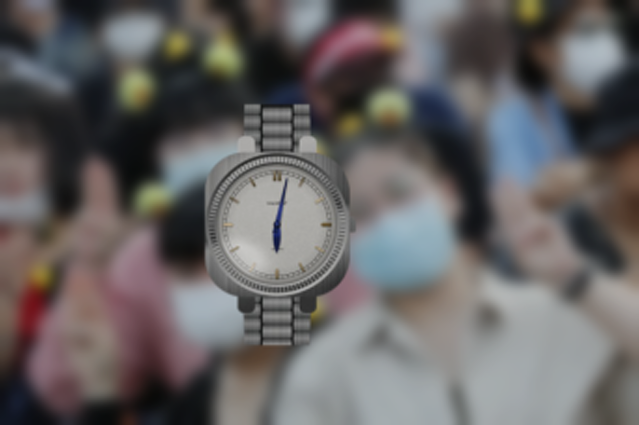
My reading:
{"hour": 6, "minute": 2}
